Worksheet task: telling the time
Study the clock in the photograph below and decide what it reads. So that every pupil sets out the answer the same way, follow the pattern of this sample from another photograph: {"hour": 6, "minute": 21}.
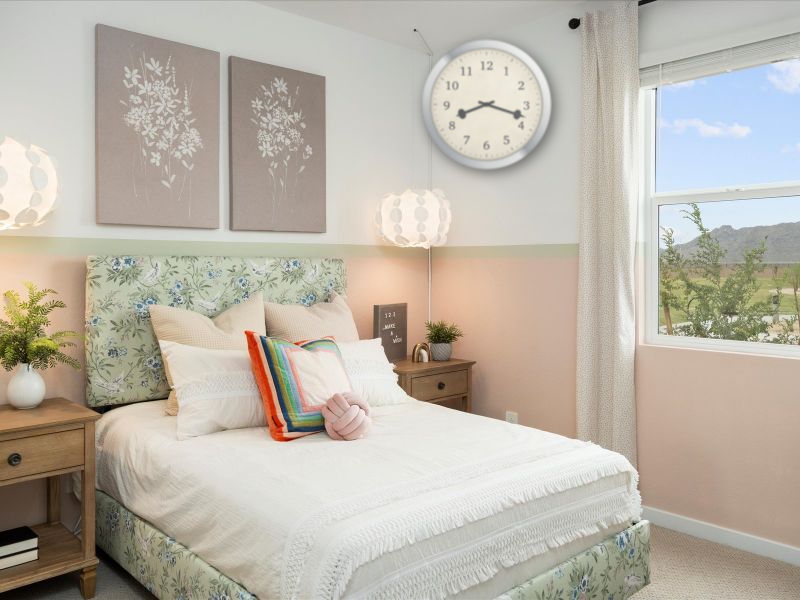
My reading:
{"hour": 8, "minute": 18}
